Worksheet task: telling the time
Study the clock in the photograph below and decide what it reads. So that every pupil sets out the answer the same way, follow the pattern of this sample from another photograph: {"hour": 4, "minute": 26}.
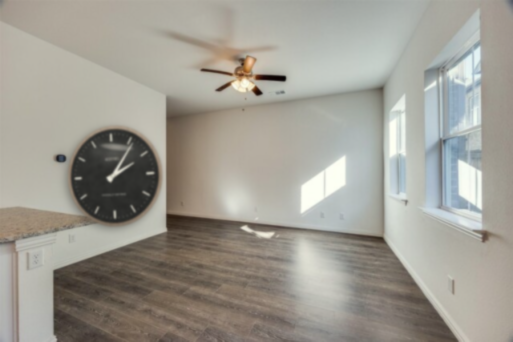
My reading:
{"hour": 2, "minute": 6}
